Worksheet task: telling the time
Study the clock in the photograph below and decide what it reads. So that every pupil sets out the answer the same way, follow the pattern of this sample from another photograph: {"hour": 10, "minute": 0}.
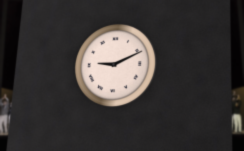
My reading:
{"hour": 9, "minute": 11}
